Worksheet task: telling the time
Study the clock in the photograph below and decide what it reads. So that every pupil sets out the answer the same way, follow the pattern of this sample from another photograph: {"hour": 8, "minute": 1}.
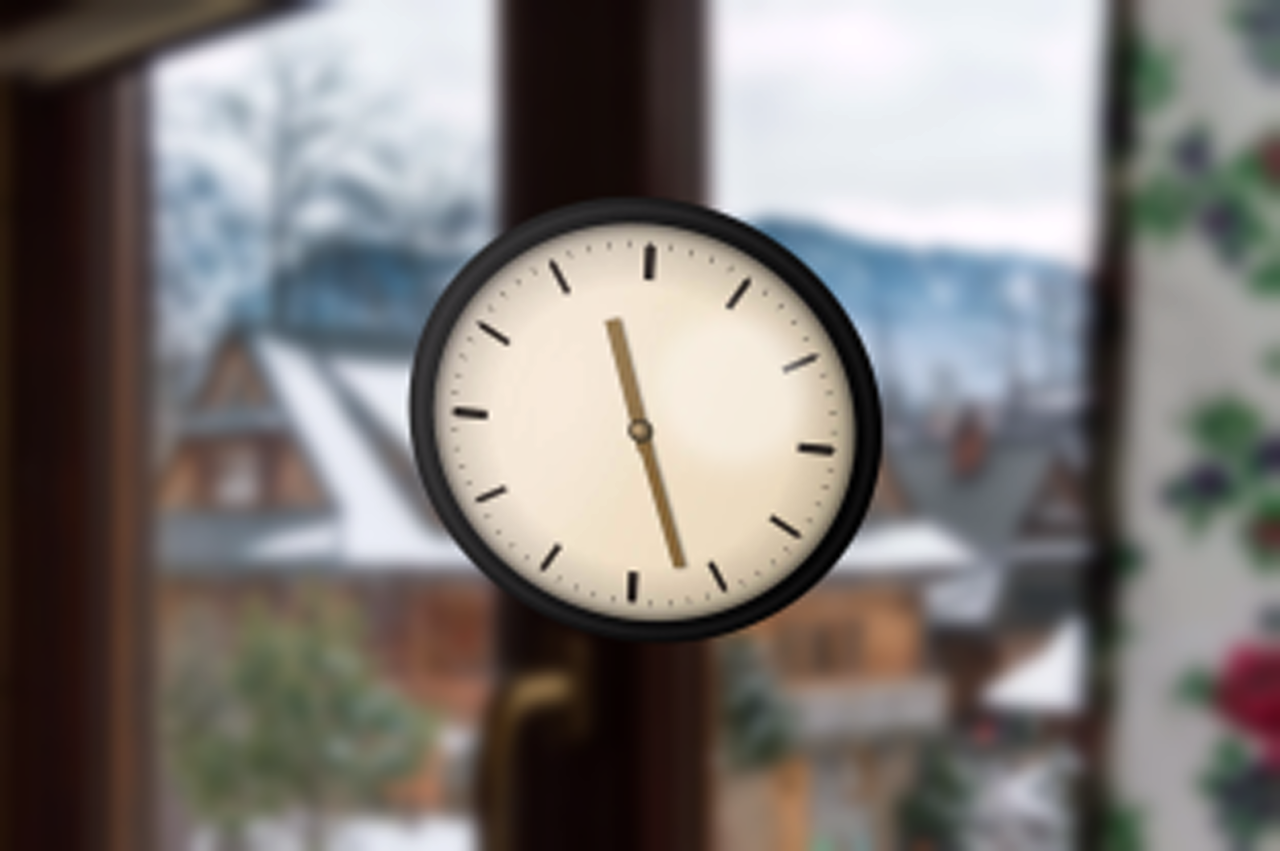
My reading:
{"hour": 11, "minute": 27}
